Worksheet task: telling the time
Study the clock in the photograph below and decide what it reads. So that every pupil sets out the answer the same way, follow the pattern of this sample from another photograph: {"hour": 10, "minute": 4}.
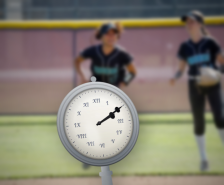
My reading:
{"hour": 2, "minute": 10}
